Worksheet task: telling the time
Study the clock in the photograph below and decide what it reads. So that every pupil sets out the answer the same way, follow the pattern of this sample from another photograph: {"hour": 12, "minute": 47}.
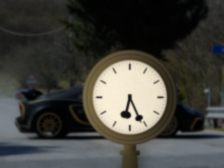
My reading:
{"hour": 6, "minute": 26}
